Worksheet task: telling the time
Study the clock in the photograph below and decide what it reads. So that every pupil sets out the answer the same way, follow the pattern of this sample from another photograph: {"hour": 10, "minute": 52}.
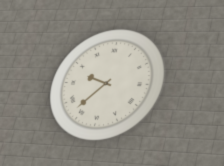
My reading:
{"hour": 9, "minute": 37}
